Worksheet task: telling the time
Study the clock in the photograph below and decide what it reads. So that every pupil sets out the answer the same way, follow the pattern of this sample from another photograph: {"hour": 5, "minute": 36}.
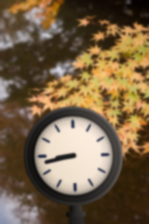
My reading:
{"hour": 8, "minute": 43}
